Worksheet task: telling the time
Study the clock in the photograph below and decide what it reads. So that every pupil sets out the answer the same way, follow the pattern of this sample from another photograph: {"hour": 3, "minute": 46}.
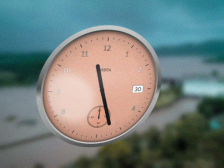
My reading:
{"hour": 11, "minute": 27}
